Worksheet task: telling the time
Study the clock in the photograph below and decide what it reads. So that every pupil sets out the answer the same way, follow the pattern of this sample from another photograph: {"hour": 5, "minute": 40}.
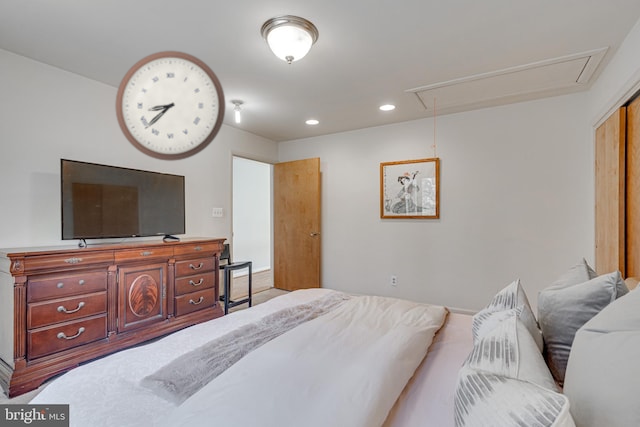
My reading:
{"hour": 8, "minute": 38}
